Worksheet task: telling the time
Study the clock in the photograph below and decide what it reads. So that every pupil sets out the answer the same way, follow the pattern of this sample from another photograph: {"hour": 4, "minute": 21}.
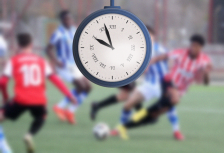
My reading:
{"hour": 9, "minute": 57}
